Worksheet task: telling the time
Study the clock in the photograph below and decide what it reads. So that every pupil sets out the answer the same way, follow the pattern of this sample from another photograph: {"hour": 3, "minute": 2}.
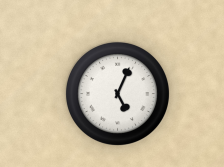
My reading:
{"hour": 5, "minute": 4}
